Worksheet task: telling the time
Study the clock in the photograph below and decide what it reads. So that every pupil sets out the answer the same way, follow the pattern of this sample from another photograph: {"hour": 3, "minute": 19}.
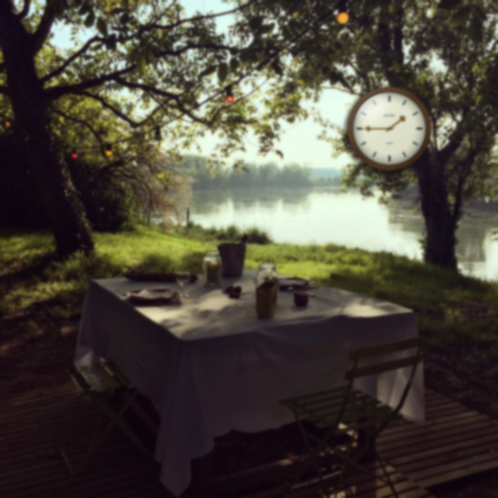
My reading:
{"hour": 1, "minute": 45}
